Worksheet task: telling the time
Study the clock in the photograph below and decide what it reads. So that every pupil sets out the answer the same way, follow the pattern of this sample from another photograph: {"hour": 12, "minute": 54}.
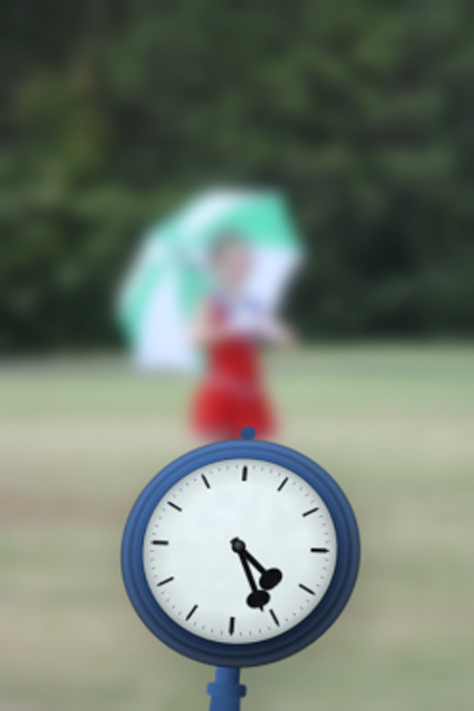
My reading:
{"hour": 4, "minute": 26}
